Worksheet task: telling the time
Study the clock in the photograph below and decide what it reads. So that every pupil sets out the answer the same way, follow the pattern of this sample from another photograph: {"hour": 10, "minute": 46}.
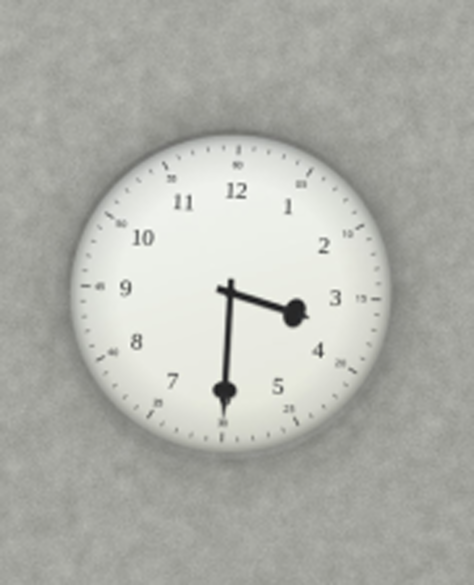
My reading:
{"hour": 3, "minute": 30}
